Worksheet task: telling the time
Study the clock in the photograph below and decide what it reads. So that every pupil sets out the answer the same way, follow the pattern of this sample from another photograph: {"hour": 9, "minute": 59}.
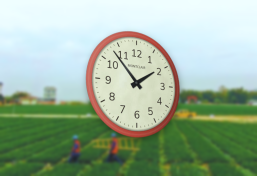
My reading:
{"hour": 1, "minute": 53}
